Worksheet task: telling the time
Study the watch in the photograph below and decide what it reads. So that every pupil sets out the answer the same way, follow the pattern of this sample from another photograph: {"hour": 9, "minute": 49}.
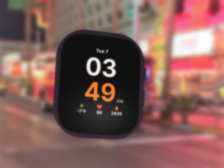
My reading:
{"hour": 3, "minute": 49}
